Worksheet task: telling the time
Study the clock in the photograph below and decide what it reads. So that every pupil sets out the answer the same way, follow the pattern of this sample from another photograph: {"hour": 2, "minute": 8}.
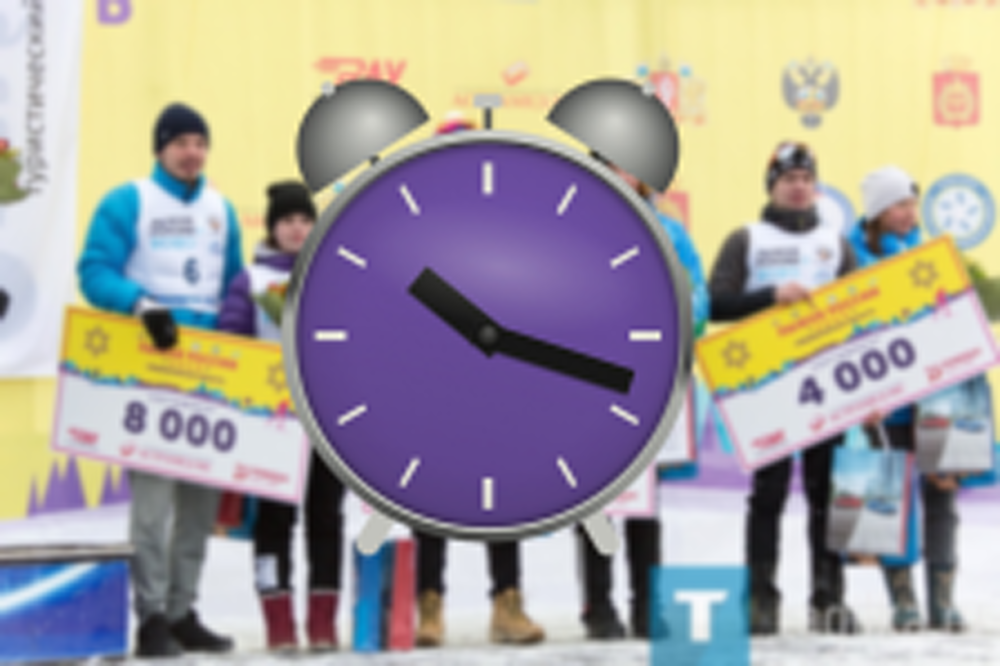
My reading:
{"hour": 10, "minute": 18}
